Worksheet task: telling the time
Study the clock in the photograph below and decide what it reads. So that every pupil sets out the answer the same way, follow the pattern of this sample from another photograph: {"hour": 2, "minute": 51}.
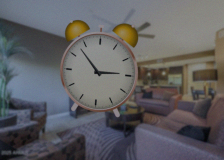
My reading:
{"hour": 2, "minute": 53}
